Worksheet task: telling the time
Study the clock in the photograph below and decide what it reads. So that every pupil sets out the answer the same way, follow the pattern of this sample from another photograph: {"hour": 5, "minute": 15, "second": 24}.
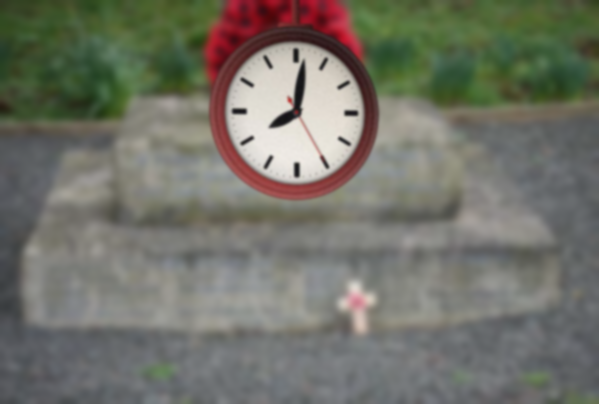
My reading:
{"hour": 8, "minute": 1, "second": 25}
